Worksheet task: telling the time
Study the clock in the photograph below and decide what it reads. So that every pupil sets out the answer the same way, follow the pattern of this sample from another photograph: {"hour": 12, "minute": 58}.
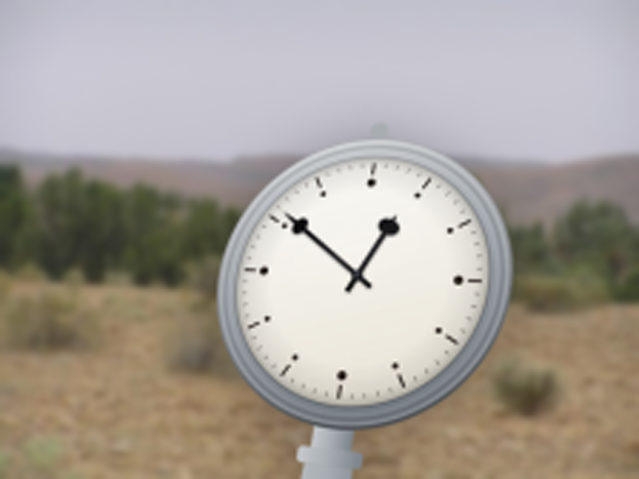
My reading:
{"hour": 12, "minute": 51}
